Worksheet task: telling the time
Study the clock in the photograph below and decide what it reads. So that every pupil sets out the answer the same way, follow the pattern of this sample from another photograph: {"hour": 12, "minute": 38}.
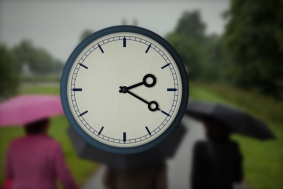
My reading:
{"hour": 2, "minute": 20}
